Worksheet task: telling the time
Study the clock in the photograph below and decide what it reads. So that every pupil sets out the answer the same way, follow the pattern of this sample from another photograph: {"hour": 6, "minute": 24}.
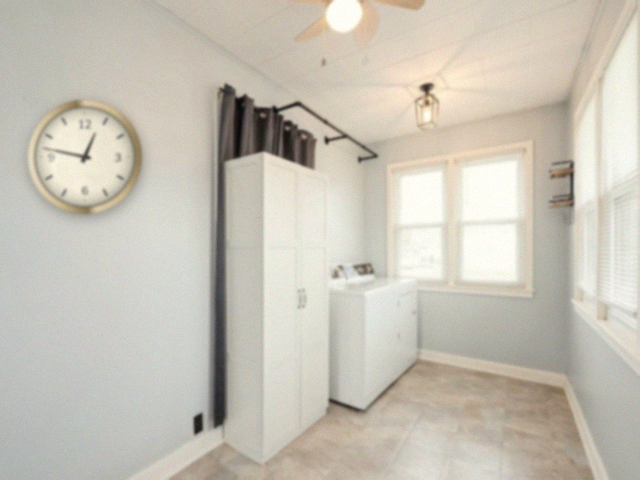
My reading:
{"hour": 12, "minute": 47}
